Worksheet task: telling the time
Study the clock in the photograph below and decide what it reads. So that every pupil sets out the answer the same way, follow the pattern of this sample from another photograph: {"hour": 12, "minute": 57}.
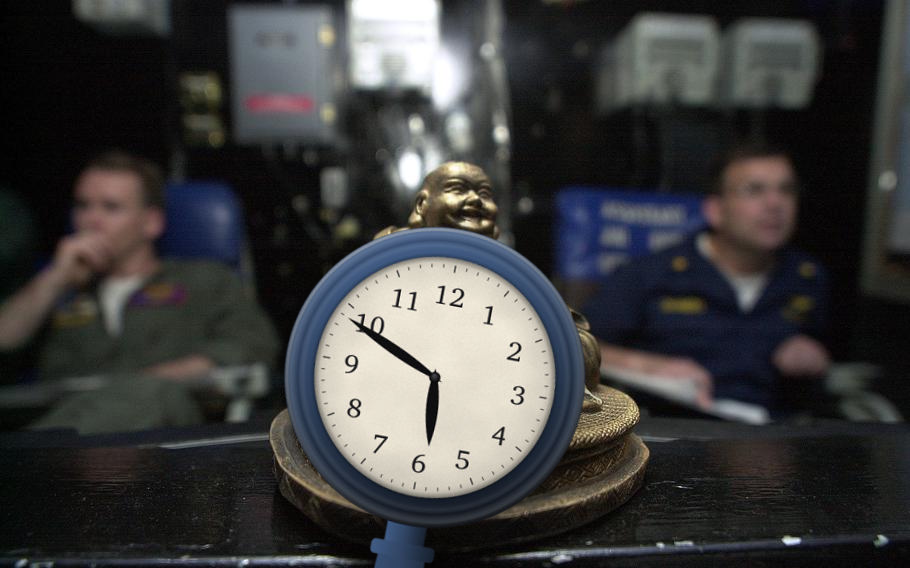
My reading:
{"hour": 5, "minute": 49}
